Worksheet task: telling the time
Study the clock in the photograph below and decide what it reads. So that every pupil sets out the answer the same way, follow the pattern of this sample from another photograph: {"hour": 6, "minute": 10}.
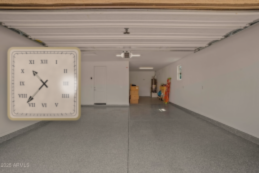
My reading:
{"hour": 10, "minute": 37}
